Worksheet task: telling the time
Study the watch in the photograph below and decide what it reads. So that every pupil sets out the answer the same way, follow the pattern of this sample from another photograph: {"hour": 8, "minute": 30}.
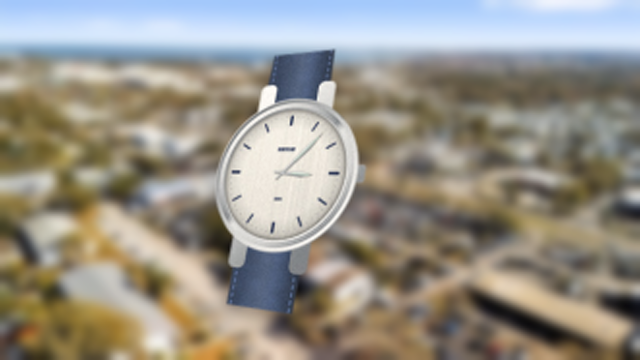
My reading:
{"hour": 3, "minute": 7}
